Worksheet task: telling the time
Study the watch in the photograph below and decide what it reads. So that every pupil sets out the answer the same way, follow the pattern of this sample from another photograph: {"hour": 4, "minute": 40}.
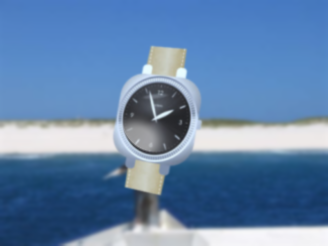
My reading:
{"hour": 1, "minute": 56}
